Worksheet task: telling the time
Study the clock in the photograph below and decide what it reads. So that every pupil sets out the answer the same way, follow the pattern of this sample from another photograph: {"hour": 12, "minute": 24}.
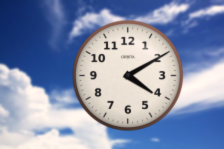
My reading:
{"hour": 4, "minute": 10}
